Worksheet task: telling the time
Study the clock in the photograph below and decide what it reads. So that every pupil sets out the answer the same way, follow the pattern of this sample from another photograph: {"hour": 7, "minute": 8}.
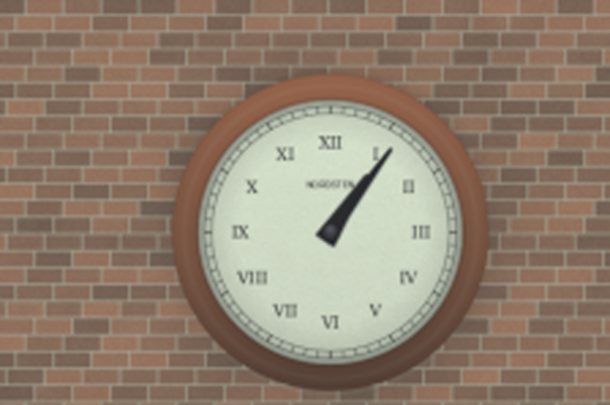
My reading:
{"hour": 1, "minute": 6}
